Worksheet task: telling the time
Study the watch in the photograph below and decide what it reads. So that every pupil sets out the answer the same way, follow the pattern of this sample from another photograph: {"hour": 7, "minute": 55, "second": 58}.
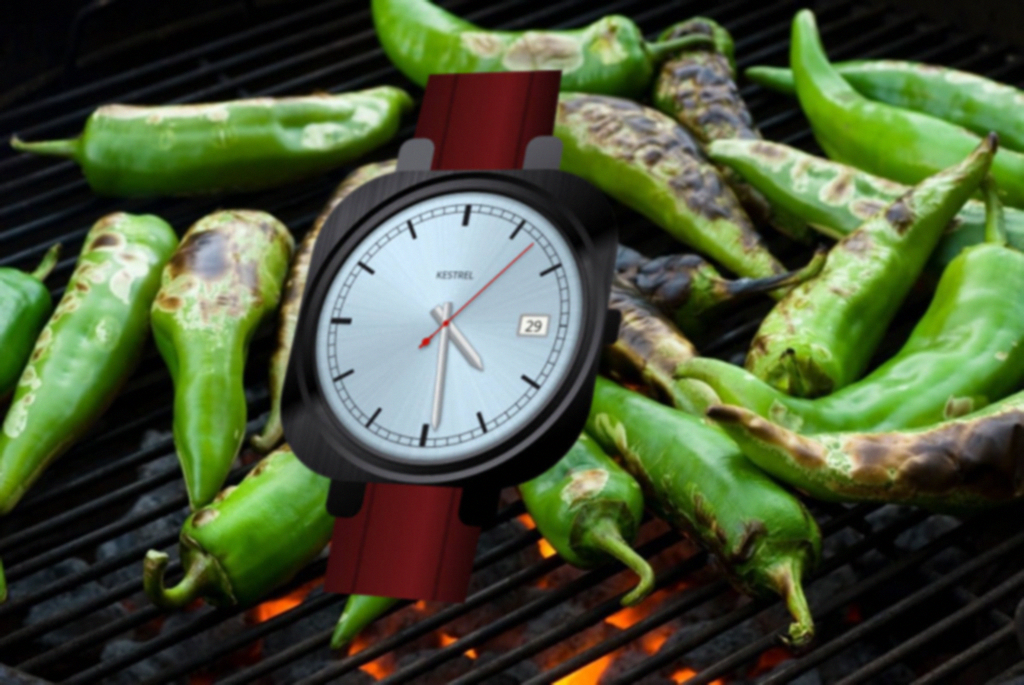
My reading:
{"hour": 4, "minute": 29, "second": 7}
